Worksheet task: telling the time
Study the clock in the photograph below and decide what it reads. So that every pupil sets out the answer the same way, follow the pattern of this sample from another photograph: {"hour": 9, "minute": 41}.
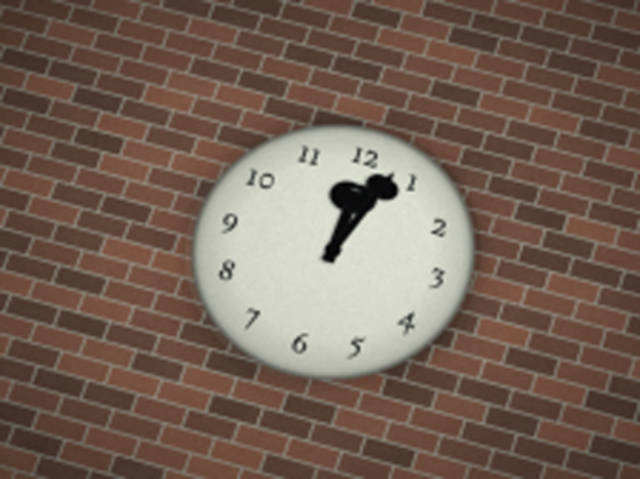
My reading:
{"hour": 12, "minute": 3}
